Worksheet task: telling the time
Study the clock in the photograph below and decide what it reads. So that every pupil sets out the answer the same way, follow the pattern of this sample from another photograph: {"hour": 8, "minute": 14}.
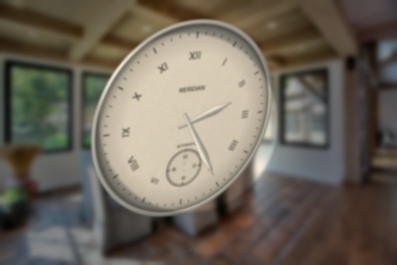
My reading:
{"hour": 2, "minute": 25}
